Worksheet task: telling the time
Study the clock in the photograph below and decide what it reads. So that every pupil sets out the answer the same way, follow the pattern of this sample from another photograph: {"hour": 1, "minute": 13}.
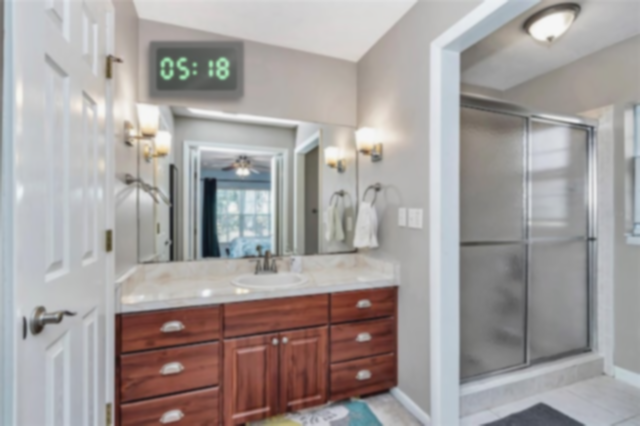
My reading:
{"hour": 5, "minute": 18}
